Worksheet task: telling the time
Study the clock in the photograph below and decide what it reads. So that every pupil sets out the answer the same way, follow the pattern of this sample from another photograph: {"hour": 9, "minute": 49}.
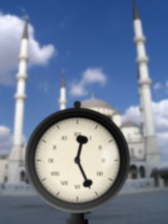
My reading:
{"hour": 12, "minute": 26}
